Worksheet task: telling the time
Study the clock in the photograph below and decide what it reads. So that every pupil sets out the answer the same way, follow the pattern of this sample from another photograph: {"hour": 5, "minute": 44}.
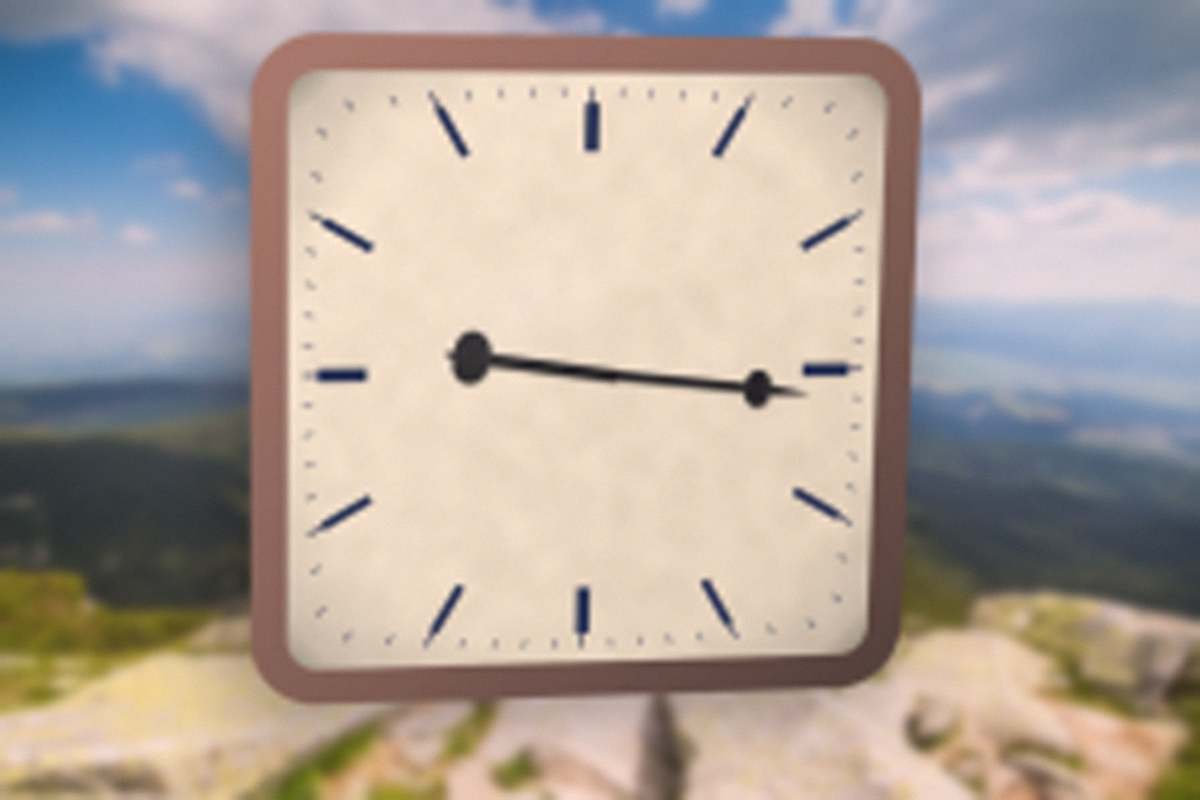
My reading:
{"hour": 9, "minute": 16}
